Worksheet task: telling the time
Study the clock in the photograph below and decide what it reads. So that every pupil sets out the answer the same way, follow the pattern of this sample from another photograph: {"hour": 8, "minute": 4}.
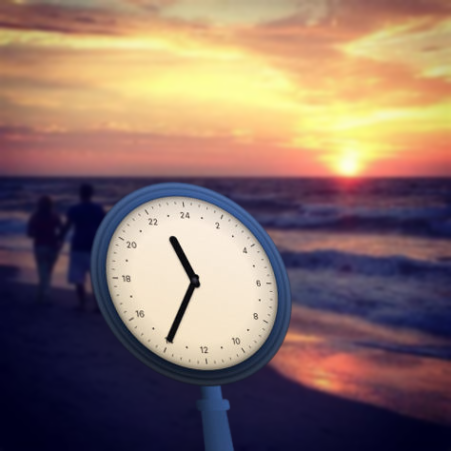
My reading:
{"hour": 22, "minute": 35}
